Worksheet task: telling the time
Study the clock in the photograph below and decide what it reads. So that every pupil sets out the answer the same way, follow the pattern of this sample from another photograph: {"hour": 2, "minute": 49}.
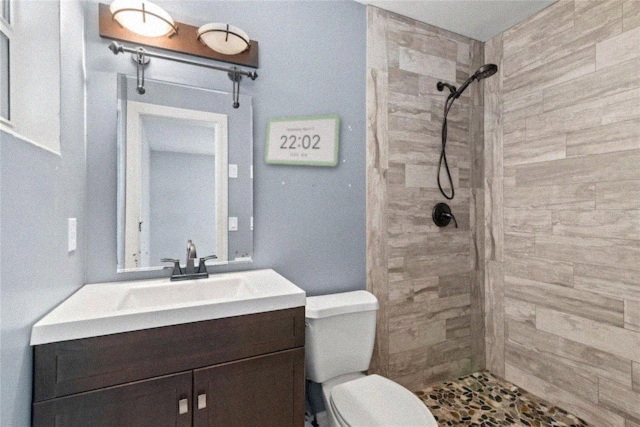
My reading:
{"hour": 22, "minute": 2}
